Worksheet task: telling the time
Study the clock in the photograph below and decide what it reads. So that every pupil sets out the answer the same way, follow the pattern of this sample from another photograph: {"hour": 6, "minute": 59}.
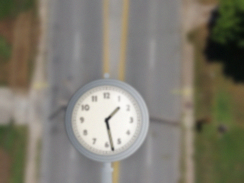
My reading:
{"hour": 1, "minute": 28}
